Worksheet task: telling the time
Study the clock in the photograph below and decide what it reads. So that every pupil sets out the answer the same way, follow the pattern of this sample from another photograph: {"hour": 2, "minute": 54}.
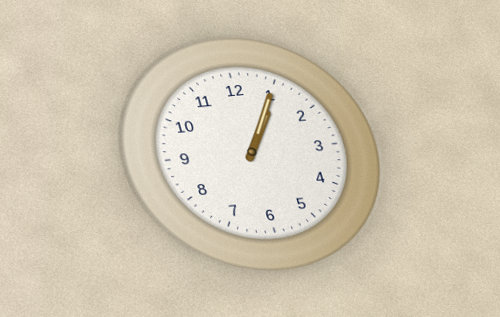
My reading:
{"hour": 1, "minute": 5}
